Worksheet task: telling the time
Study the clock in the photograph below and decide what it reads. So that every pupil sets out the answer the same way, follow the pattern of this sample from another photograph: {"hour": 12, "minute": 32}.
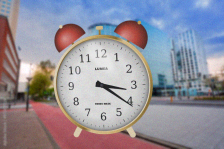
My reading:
{"hour": 3, "minute": 21}
